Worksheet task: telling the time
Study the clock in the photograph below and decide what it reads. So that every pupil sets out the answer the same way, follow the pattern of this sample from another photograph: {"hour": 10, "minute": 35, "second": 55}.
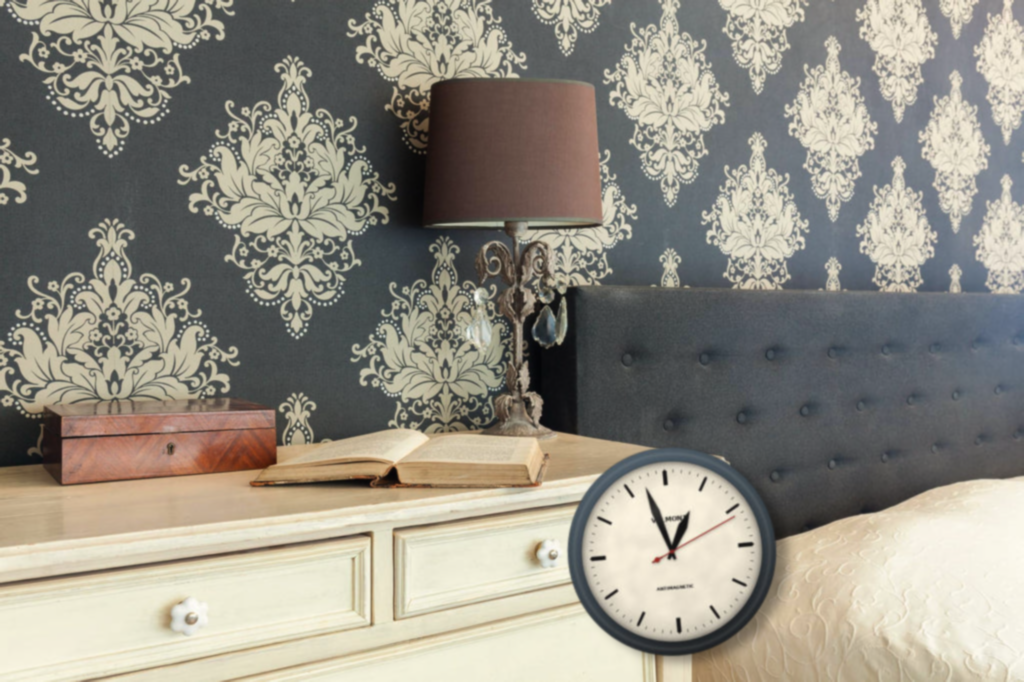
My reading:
{"hour": 12, "minute": 57, "second": 11}
